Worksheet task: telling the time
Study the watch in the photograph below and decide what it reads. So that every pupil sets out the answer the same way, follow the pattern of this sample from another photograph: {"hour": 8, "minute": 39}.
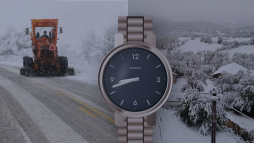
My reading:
{"hour": 8, "minute": 42}
